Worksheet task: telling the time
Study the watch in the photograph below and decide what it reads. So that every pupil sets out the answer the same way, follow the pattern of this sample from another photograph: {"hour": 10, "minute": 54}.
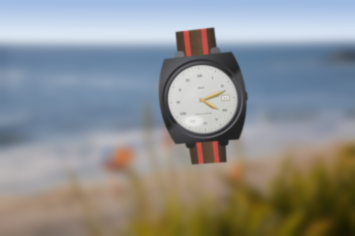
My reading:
{"hour": 4, "minute": 12}
